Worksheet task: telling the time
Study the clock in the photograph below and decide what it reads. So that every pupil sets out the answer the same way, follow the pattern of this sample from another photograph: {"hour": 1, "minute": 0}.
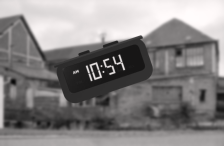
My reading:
{"hour": 10, "minute": 54}
